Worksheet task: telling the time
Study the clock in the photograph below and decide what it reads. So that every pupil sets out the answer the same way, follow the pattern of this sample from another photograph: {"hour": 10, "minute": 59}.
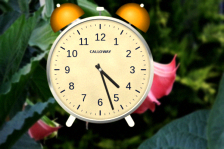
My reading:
{"hour": 4, "minute": 27}
